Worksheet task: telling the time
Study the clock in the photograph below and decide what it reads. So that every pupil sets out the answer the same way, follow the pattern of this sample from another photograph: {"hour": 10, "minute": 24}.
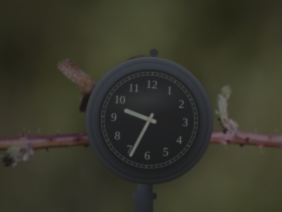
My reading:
{"hour": 9, "minute": 34}
